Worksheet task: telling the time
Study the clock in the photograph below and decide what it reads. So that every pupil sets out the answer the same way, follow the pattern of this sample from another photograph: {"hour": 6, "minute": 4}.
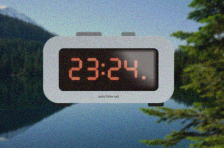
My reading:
{"hour": 23, "minute": 24}
